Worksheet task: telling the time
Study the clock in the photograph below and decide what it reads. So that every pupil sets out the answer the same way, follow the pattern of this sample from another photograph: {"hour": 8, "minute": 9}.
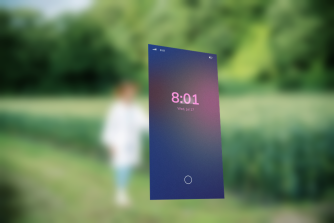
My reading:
{"hour": 8, "minute": 1}
